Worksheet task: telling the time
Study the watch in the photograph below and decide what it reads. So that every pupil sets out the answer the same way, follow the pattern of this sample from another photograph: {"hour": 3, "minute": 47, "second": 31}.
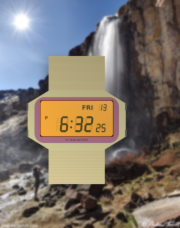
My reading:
{"hour": 6, "minute": 32, "second": 25}
